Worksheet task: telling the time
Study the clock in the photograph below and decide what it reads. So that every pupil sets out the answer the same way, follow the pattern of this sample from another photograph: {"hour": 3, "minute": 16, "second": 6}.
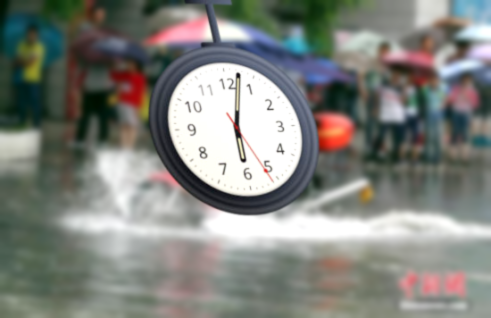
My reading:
{"hour": 6, "minute": 2, "second": 26}
